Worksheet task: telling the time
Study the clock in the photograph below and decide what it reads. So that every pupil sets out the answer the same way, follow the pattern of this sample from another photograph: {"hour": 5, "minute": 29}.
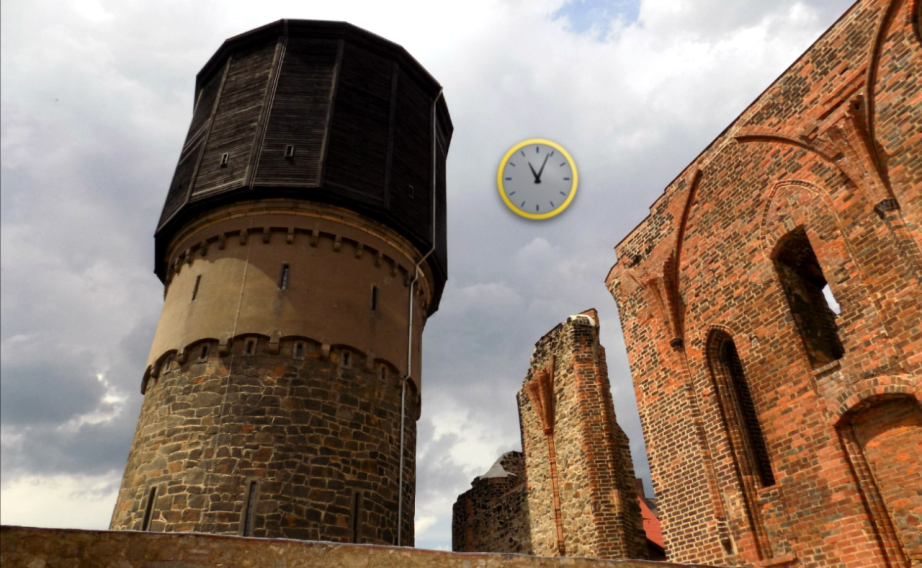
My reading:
{"hour": 11, "minute": 4}
